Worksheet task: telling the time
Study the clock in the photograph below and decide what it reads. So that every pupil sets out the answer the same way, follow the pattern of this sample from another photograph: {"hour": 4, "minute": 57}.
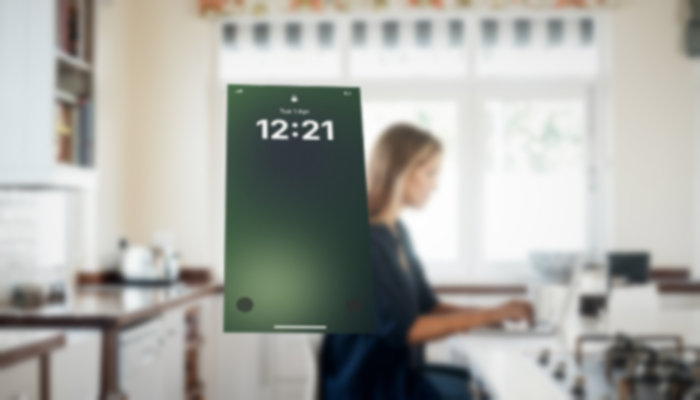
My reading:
{"hour": 12, "minute": 21}
